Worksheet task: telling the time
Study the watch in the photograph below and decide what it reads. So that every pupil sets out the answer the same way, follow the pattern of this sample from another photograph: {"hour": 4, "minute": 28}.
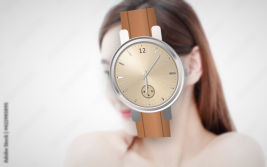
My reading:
{"hour": 6, "minute": 7}
